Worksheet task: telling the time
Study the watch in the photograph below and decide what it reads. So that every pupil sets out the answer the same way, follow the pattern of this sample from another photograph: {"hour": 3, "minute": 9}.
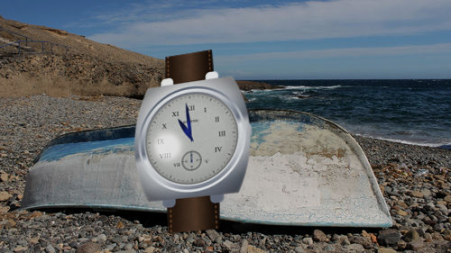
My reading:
{"hour": 10, "minute": 59}
